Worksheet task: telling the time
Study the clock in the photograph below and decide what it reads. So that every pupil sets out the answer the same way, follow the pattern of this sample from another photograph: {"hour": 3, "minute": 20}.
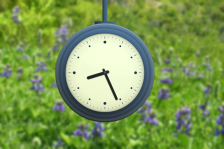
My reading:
{"hour": 8, "minute": 26}
